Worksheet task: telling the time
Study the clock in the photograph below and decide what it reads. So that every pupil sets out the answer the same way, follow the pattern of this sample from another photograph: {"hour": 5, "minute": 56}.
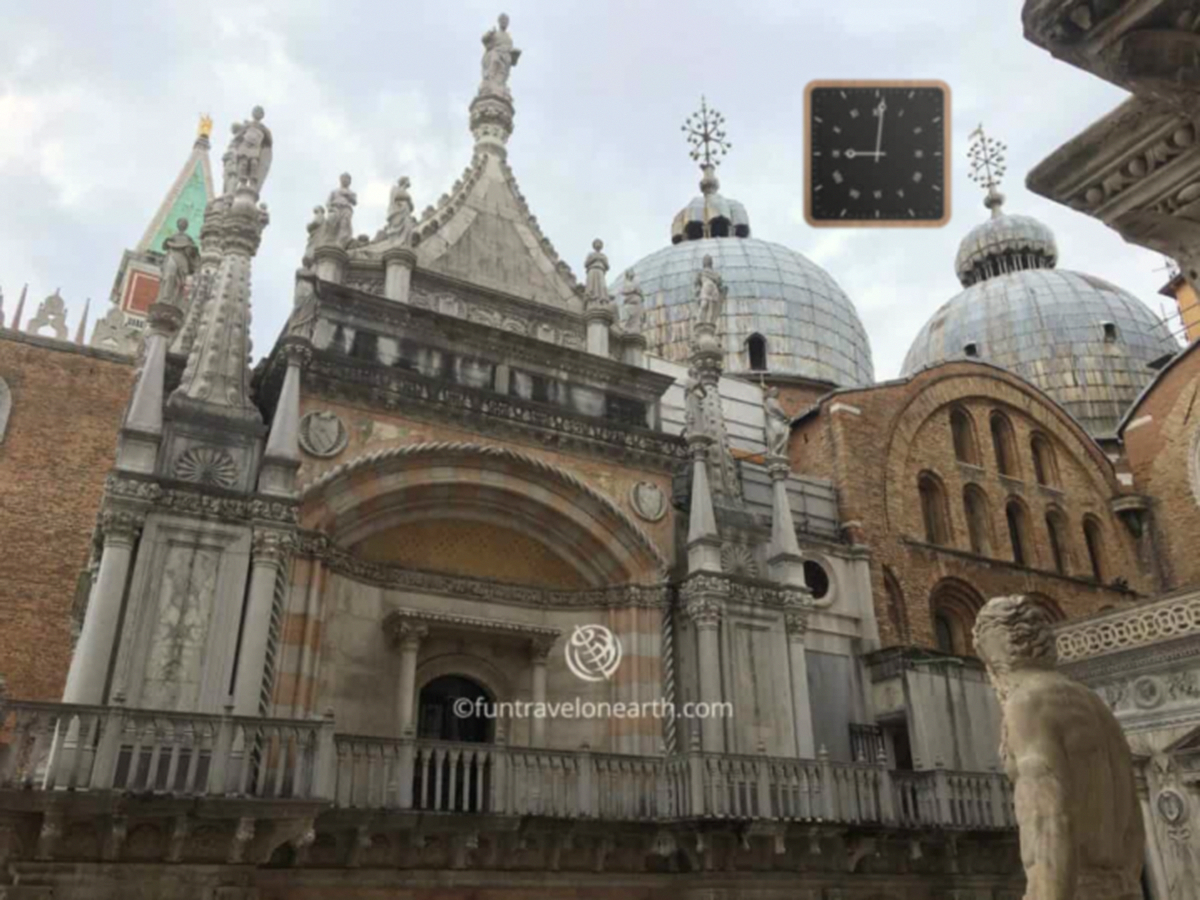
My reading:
{"hour": 9, "minute": 1}
